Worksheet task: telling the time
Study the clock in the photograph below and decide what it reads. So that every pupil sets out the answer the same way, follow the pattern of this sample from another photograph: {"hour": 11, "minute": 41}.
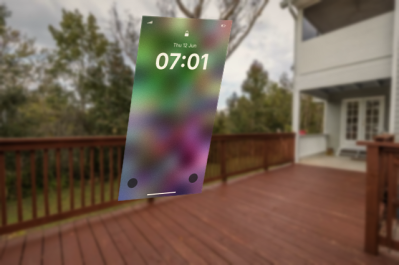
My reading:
{"hour": 7, "minute": 1}
